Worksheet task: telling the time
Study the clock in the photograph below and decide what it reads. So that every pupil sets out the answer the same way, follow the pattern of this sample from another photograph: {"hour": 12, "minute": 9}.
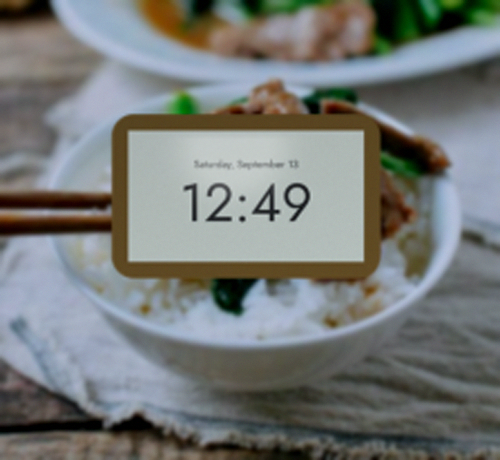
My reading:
{"hour": 12, "minute": 49}
